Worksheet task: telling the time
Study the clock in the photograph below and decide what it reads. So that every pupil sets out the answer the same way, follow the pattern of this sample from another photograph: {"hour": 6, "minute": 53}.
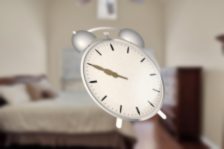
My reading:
{"hour": 9, "minute": 50}
